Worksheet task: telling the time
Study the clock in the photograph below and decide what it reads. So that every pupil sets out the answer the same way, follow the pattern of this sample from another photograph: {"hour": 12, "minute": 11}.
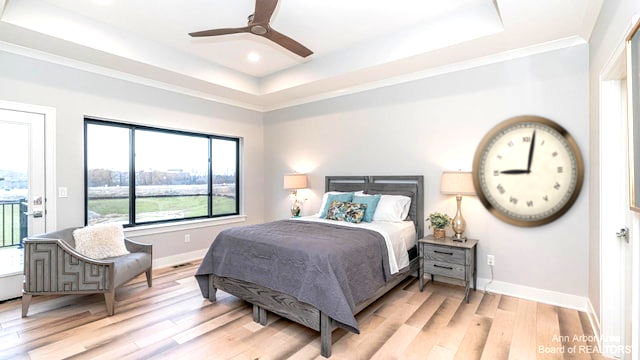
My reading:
{"hour": 9, "minute": 2}
